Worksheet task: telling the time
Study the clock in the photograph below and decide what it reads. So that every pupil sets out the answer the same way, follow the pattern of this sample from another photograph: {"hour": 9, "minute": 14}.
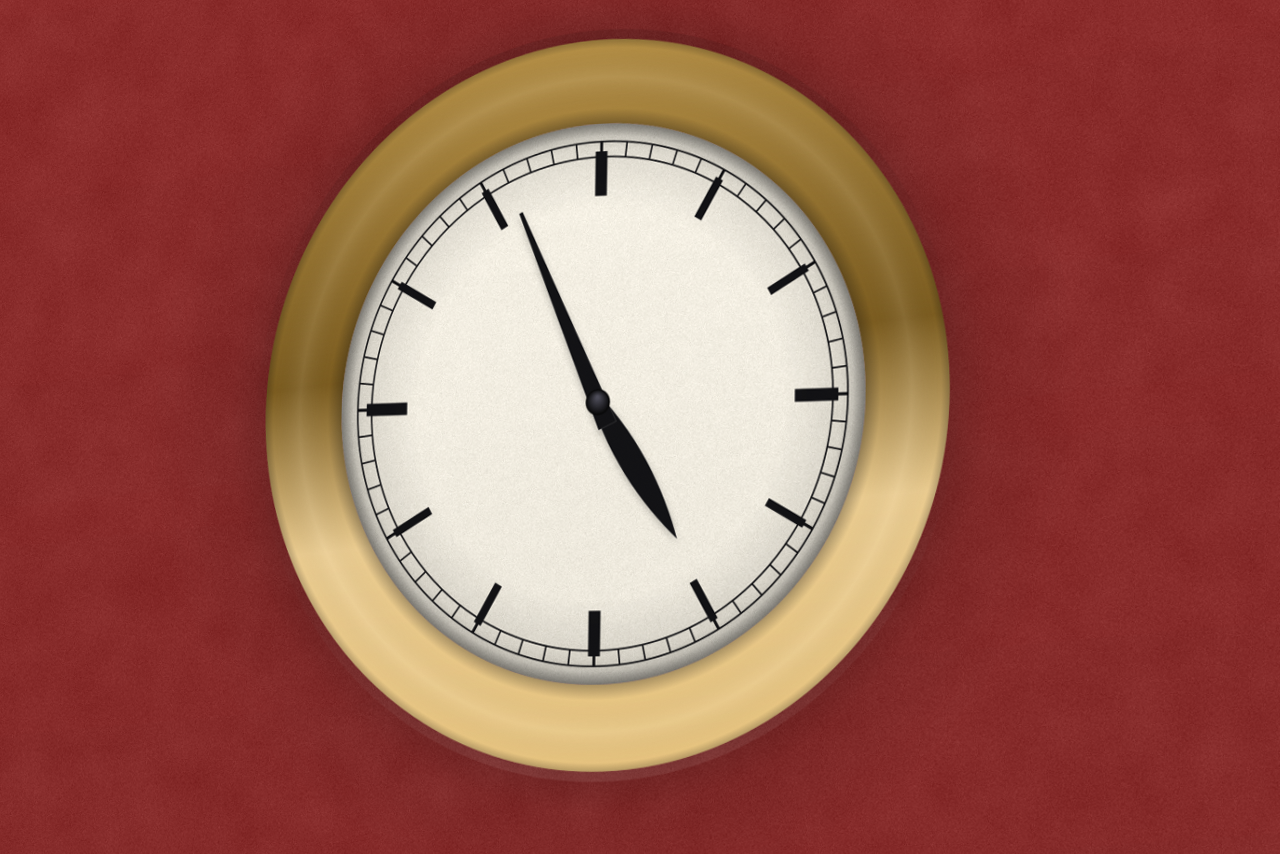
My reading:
{"hour": 4, "minute": 56}
